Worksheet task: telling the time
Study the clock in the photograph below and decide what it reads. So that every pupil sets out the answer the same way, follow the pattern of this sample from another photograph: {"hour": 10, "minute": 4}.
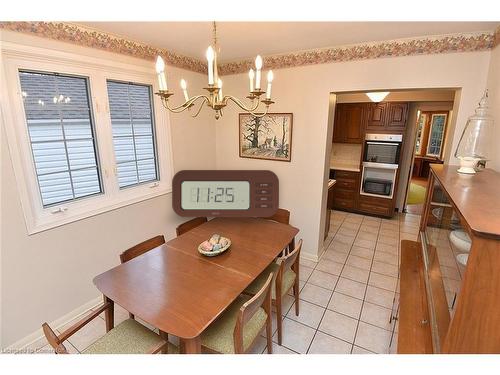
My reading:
{"hour": 11, "minute": 25}
